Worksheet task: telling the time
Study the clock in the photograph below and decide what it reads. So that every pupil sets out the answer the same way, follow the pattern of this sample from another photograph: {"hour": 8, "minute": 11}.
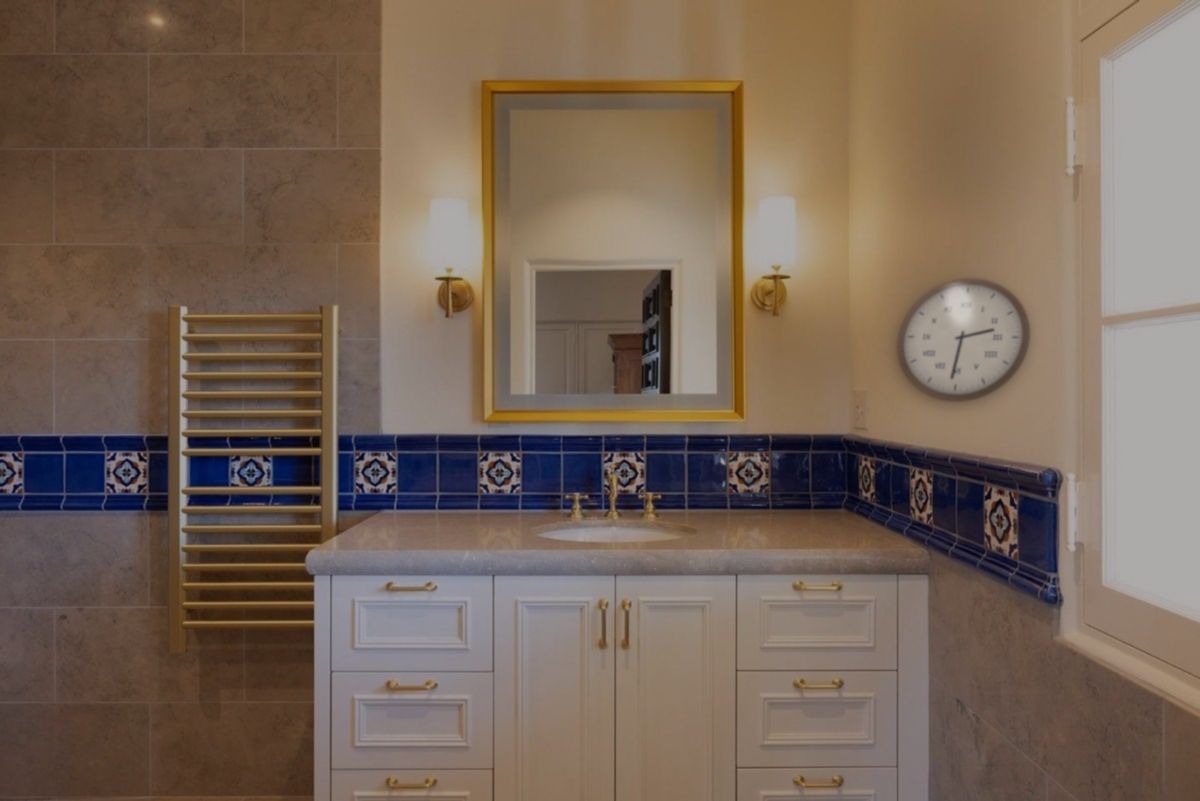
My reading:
{"hour": 2, "minute": 31}
